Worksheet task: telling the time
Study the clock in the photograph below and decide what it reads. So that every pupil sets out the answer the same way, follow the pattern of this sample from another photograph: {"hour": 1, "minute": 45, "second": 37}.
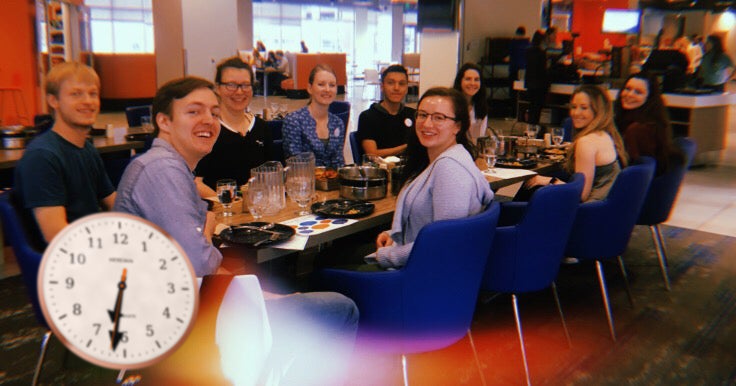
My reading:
{"hour": 6, "minute": 31, "second": 32}
